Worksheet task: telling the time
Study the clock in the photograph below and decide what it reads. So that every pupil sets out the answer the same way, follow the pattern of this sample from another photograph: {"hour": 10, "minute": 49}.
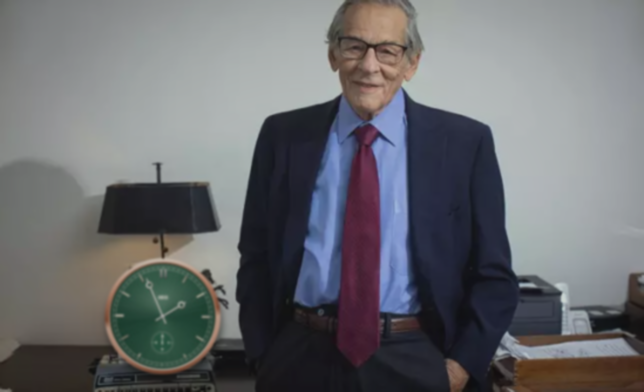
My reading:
{"hour": 1, "minute": 56}
